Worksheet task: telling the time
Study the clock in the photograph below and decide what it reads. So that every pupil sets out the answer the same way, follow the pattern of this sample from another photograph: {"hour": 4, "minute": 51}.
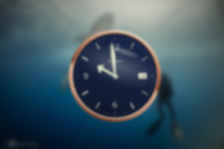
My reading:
{"hour": 9, "minute": 59}
